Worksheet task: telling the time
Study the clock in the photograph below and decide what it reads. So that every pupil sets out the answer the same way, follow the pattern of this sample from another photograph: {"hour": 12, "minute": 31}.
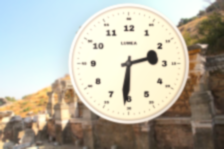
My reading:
{"hour": 2, "minute": 31}
